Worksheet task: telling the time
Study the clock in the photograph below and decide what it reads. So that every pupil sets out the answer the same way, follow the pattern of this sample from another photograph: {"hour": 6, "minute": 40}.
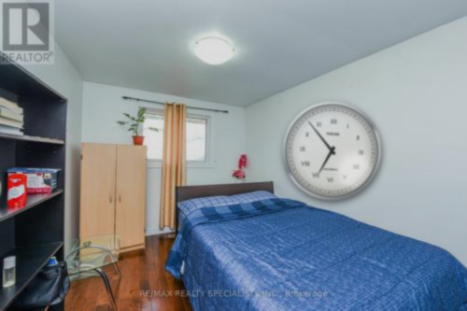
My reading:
{"hour": 6, "minute": 53}
